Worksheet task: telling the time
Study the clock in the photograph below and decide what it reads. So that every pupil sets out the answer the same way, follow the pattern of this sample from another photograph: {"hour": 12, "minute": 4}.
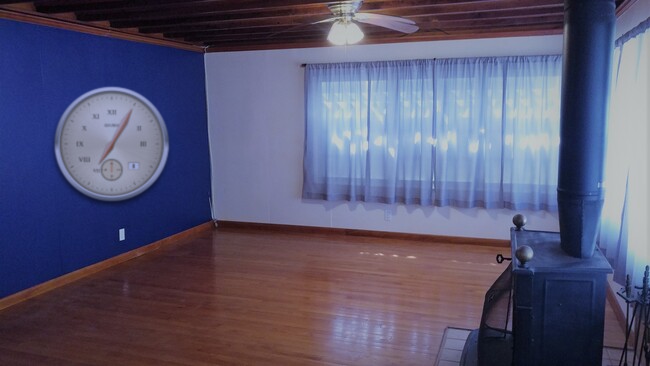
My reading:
{"hour": 7, "minute": 5}
